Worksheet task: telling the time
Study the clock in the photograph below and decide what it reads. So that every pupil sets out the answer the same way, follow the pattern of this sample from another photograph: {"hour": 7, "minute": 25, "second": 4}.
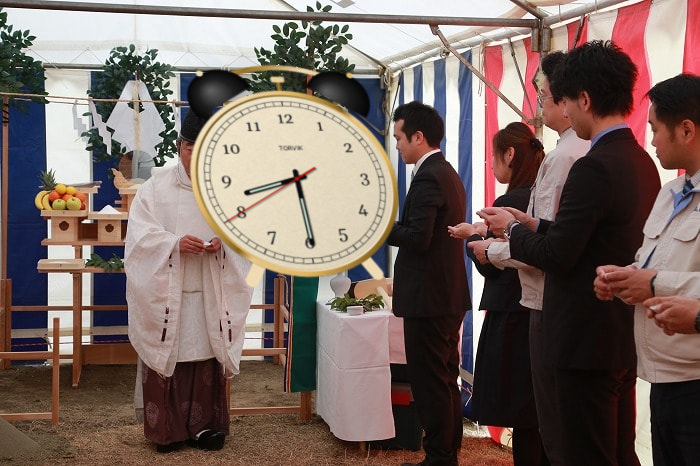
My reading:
{"hour": 8, "minute": 29, "second": 40}
